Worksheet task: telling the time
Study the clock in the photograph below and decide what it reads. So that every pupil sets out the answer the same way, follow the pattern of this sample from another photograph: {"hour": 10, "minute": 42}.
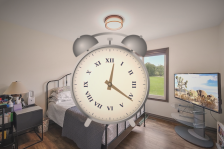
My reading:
{"hour": 12, "minute": 21}
